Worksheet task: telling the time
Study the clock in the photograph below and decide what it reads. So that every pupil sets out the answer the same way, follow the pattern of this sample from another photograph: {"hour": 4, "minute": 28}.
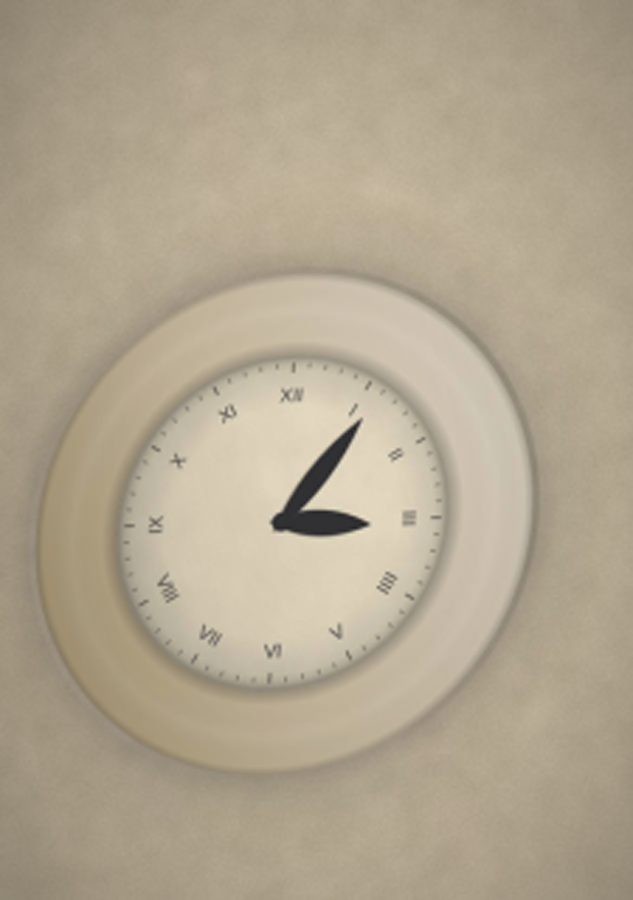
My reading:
{"hour": 3, "minute": 6}
